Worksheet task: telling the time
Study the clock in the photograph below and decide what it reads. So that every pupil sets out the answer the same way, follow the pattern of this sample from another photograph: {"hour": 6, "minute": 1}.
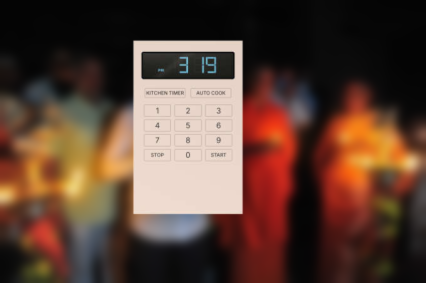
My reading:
{"hour": 3, "minute": 19}
